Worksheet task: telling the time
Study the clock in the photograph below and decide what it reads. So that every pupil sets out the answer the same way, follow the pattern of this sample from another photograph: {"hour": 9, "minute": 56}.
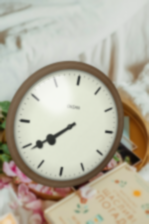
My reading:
{"hour": 7, "minute": 39}
